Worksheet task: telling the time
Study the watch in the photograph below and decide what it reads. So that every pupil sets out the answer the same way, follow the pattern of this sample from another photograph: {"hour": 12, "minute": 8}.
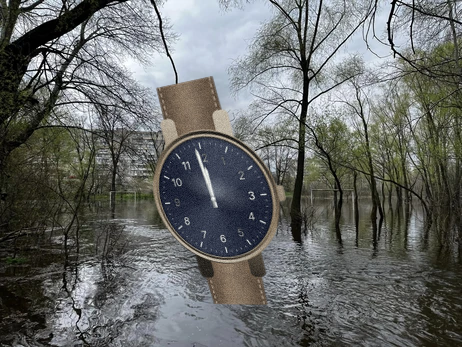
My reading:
{"hour": 11, "minute": 59}
